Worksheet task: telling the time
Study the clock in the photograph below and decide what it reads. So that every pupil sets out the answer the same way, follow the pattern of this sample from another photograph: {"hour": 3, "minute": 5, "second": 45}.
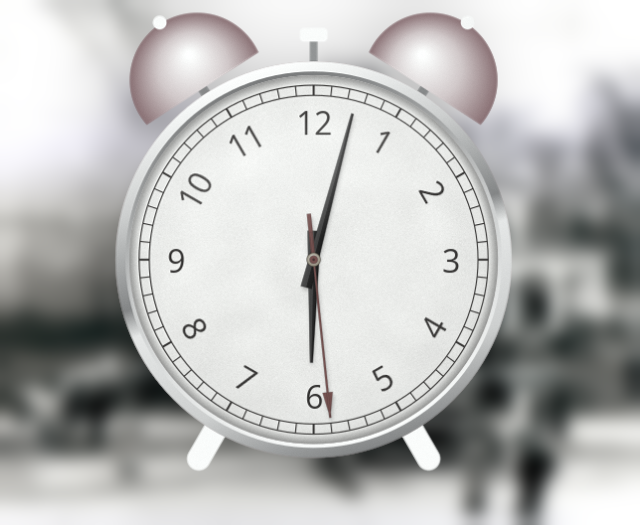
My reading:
{"hour": 6, "minute": 2, "second": 29}
